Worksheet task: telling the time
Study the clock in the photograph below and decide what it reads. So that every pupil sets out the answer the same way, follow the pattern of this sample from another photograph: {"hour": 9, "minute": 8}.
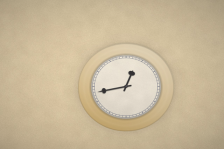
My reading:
{"hour": 12, "minute": 43}
